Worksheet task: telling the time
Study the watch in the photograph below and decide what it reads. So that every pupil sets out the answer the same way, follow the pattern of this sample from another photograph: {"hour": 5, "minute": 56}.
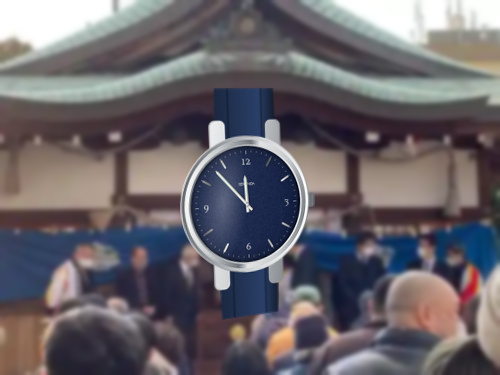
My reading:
{"hour": 11, "minute": 53}
